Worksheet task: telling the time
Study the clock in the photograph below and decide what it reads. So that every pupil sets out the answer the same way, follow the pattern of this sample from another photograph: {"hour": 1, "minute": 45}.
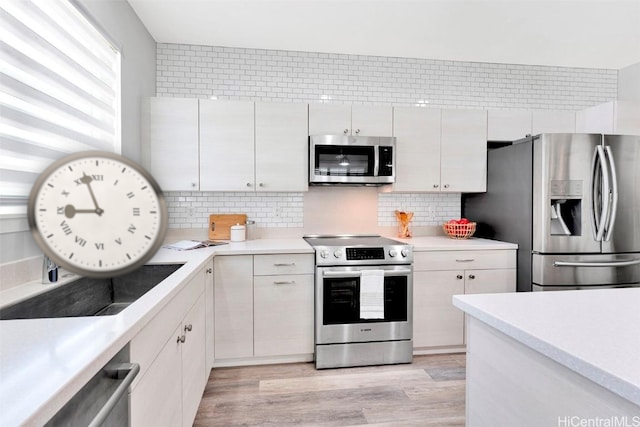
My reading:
{"hour": 8, "minute": 57}
